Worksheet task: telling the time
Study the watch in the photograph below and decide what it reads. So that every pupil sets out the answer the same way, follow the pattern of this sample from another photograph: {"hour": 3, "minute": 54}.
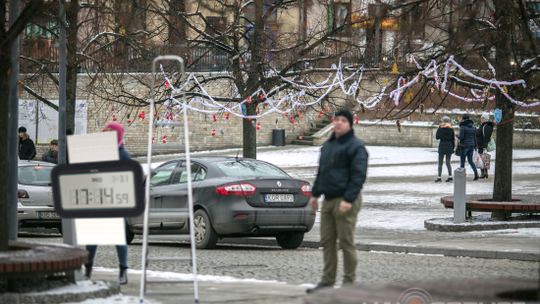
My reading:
{"hour": 17, "minute": 14}
